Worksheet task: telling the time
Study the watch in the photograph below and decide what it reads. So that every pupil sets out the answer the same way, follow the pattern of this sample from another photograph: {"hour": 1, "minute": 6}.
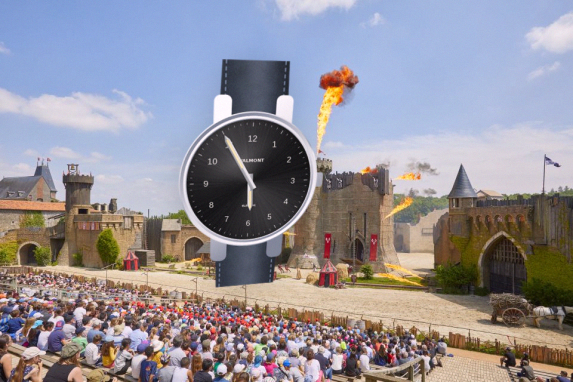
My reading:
{"hour": 5, "minute": 55}
